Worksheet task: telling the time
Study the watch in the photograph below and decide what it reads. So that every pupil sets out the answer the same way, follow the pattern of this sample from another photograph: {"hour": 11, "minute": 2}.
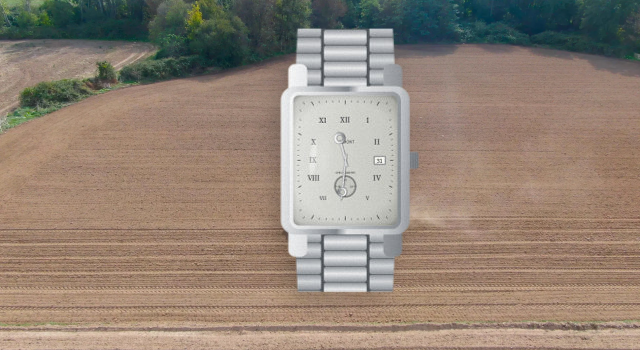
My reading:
{"hour": 11, "minute": 31}
